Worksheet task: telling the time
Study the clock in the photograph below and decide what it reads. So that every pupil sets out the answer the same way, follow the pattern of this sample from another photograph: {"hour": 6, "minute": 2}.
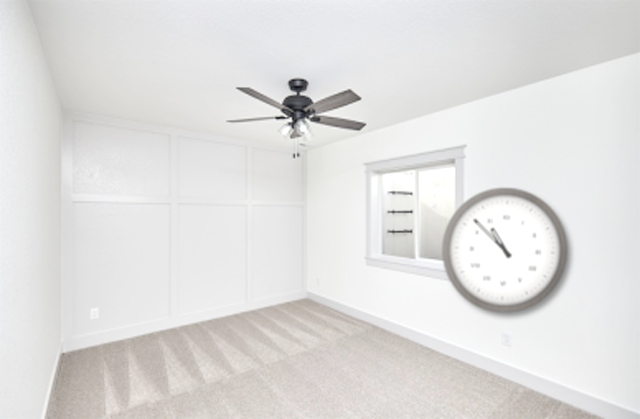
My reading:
{"hour": 10, "minute": 52}
